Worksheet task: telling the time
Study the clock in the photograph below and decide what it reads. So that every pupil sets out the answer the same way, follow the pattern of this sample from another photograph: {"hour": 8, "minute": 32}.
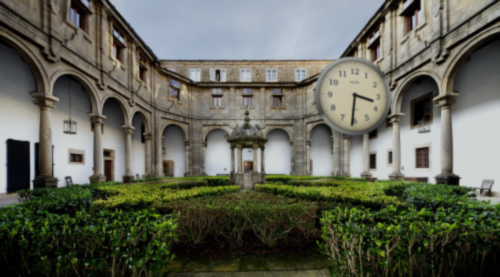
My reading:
{"hour": 3, "minute": 31}
